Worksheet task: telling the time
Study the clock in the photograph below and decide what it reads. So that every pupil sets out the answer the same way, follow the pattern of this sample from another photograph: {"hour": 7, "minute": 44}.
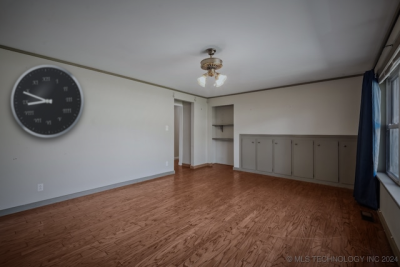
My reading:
{"hour": 8, "minute": 49}
